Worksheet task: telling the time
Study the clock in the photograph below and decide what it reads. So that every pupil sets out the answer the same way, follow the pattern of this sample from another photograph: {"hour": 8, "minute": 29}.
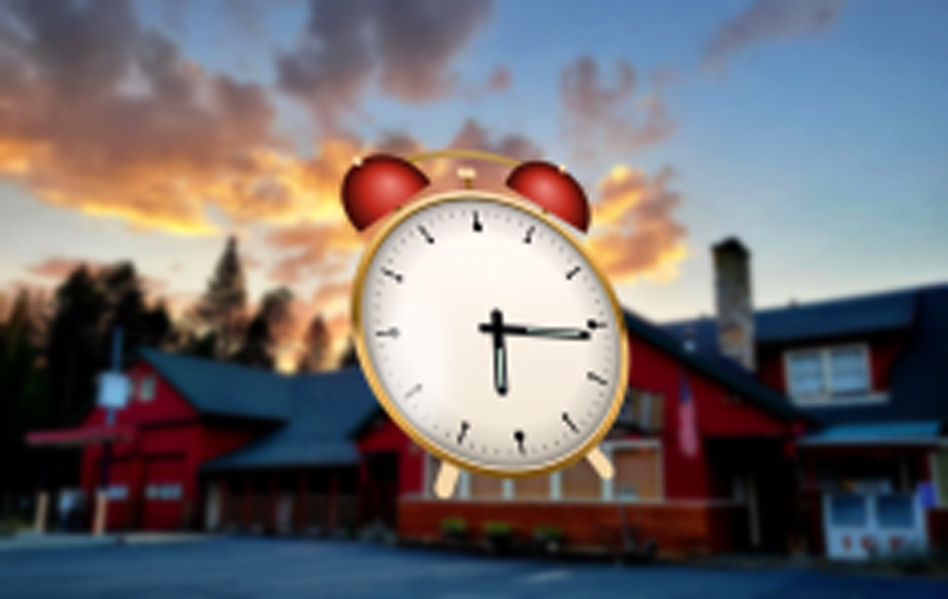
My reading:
{"hour": 6, "minute": 16}
